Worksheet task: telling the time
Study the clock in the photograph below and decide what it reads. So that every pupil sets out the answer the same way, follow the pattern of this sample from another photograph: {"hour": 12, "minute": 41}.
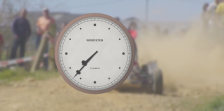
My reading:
{"hour": 7, "minute": 37}
